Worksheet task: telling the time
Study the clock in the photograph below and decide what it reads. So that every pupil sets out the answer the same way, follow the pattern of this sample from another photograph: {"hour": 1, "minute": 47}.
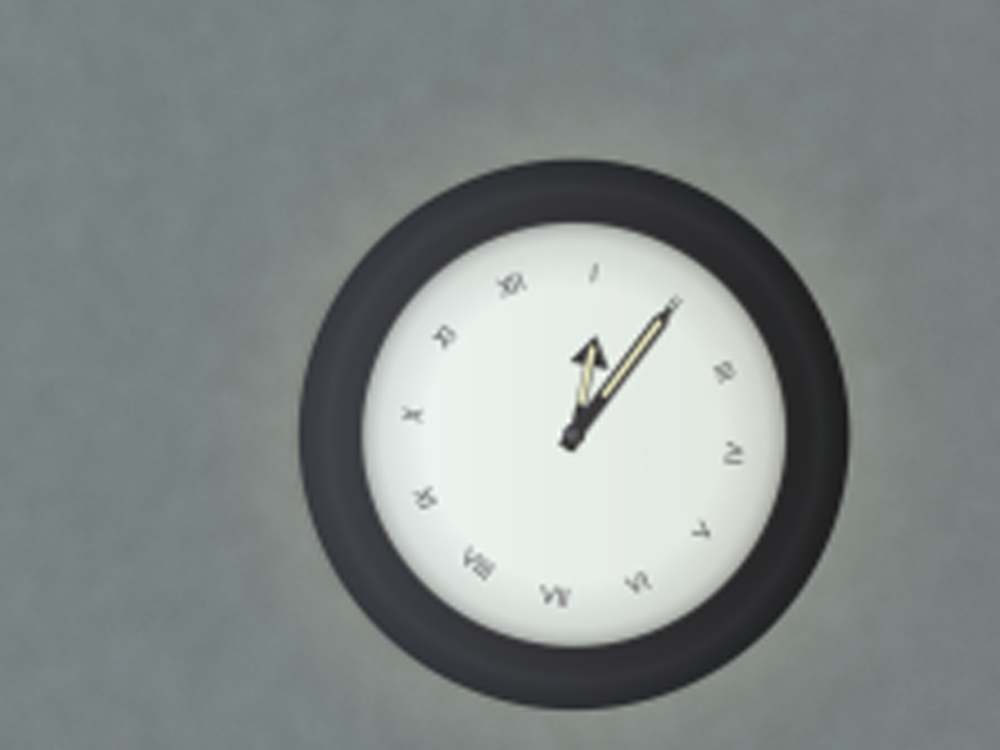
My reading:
{"hour": 1, "minute": 10}
